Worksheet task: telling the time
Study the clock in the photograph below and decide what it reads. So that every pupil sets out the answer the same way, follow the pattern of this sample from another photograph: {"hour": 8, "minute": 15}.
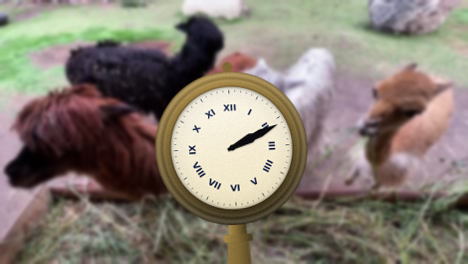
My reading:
{"hour": 2, "minute": 11}
